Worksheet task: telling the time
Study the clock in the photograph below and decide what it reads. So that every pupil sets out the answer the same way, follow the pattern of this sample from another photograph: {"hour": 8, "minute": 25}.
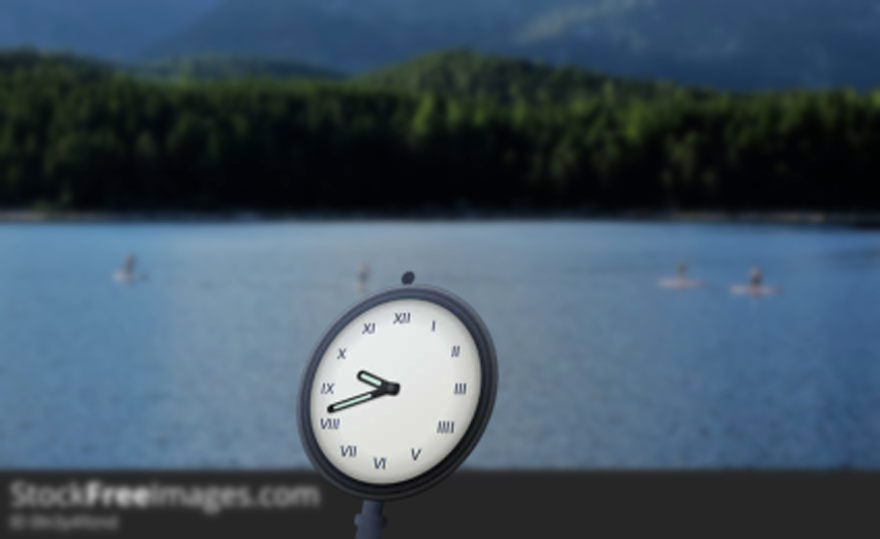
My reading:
{"hour": 9, "minute": 42}
